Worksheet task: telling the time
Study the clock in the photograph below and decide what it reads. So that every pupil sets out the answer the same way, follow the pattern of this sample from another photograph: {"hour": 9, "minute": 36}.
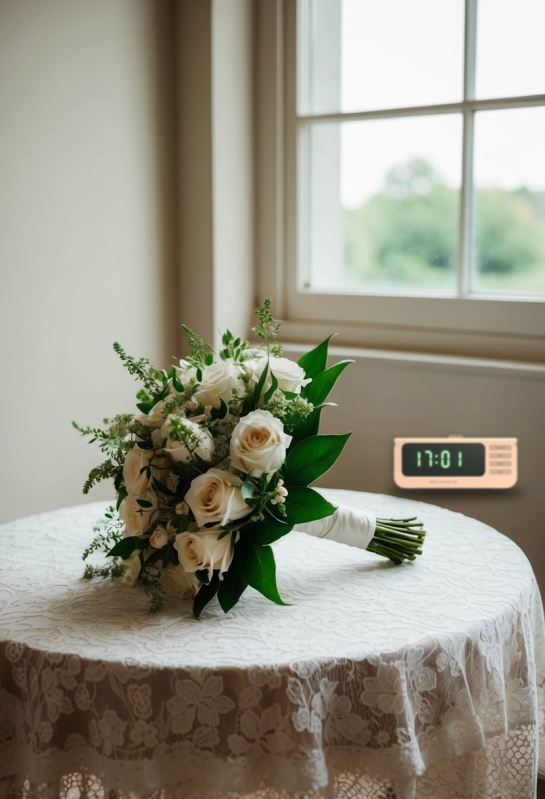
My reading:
{"hour": 17, "minute": 1}
